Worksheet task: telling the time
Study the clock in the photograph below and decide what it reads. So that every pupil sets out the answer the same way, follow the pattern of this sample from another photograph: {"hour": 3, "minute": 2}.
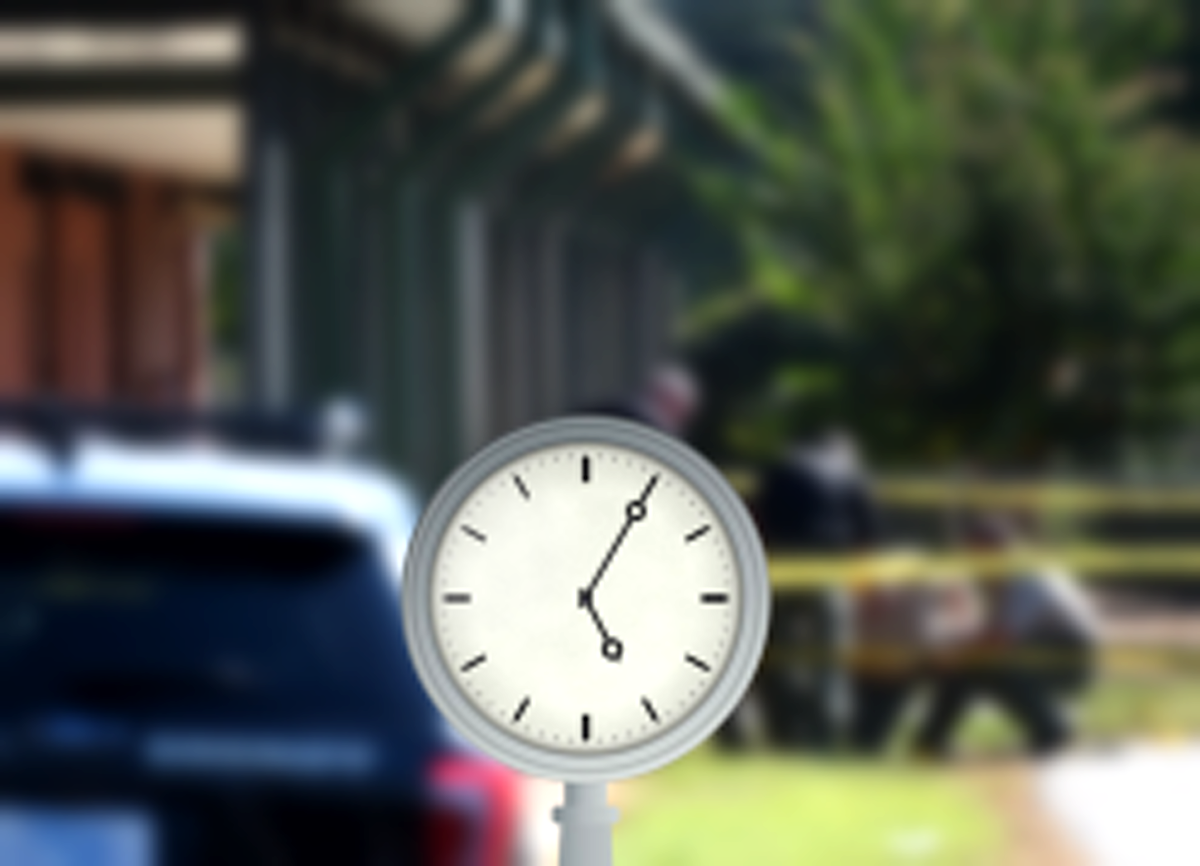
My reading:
{"hour": 5, "minute": 5}
